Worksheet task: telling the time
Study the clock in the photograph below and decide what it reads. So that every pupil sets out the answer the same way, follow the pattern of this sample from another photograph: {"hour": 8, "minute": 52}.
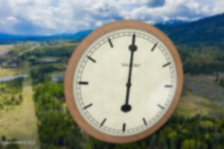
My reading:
{"hour": 6, "minute": 0}
